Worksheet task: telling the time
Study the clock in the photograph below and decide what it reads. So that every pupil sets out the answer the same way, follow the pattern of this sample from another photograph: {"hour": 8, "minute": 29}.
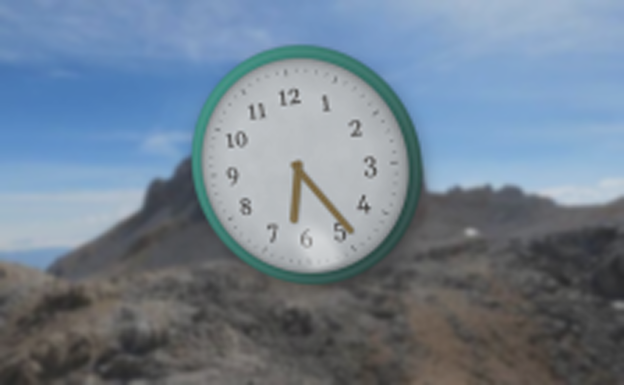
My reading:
{"hour": 6, "minute": 24}
